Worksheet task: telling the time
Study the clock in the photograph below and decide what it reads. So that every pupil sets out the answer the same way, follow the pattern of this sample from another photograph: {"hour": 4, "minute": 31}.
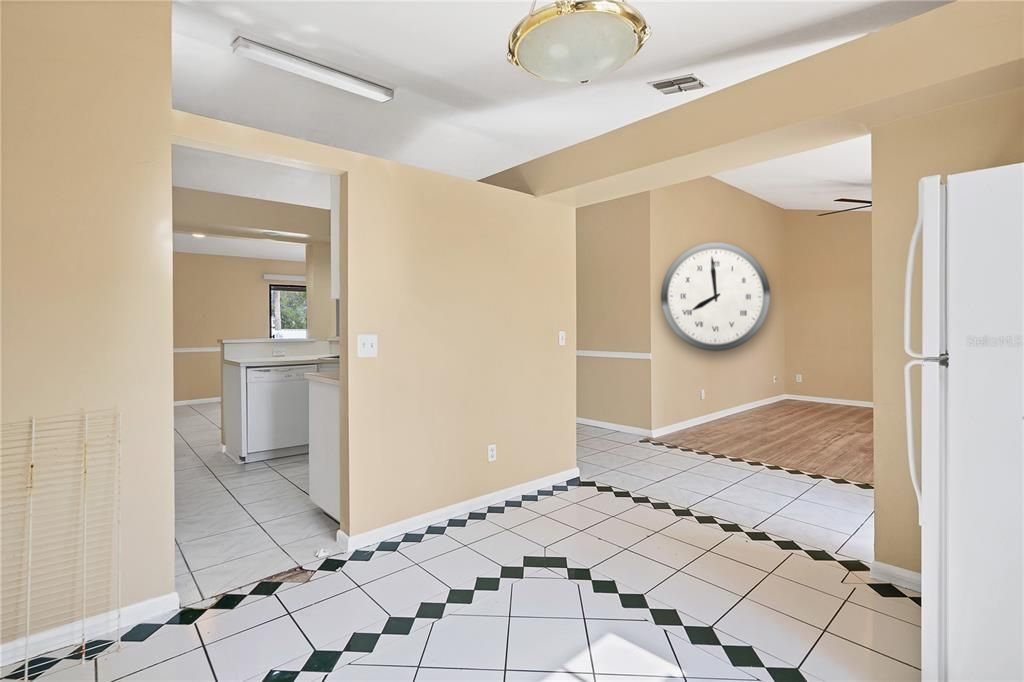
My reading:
{"hour": 7, "minute": 59}
